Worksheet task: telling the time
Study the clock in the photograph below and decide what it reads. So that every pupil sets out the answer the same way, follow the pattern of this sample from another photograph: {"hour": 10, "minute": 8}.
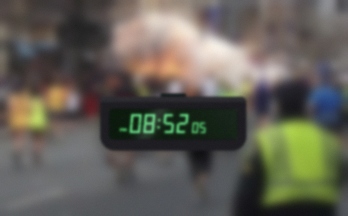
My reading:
{"hour": 8, "minute": 52}
